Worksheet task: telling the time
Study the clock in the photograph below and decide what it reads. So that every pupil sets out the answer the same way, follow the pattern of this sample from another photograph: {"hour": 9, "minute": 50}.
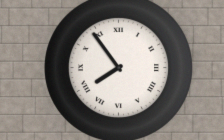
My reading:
{"hour": 7, "minute": 54}
